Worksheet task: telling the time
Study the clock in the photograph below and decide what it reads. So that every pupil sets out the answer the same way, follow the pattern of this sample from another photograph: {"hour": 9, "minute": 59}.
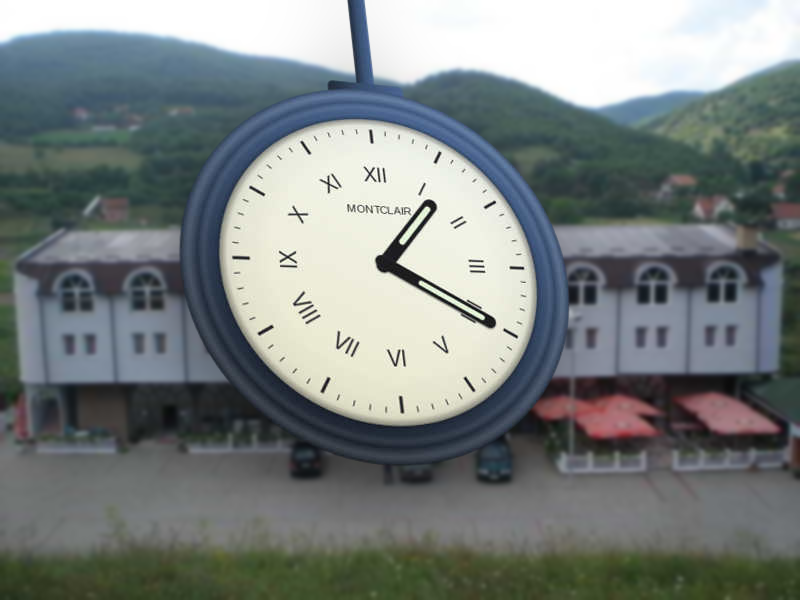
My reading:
{"hour": 1, "minute": 20}
